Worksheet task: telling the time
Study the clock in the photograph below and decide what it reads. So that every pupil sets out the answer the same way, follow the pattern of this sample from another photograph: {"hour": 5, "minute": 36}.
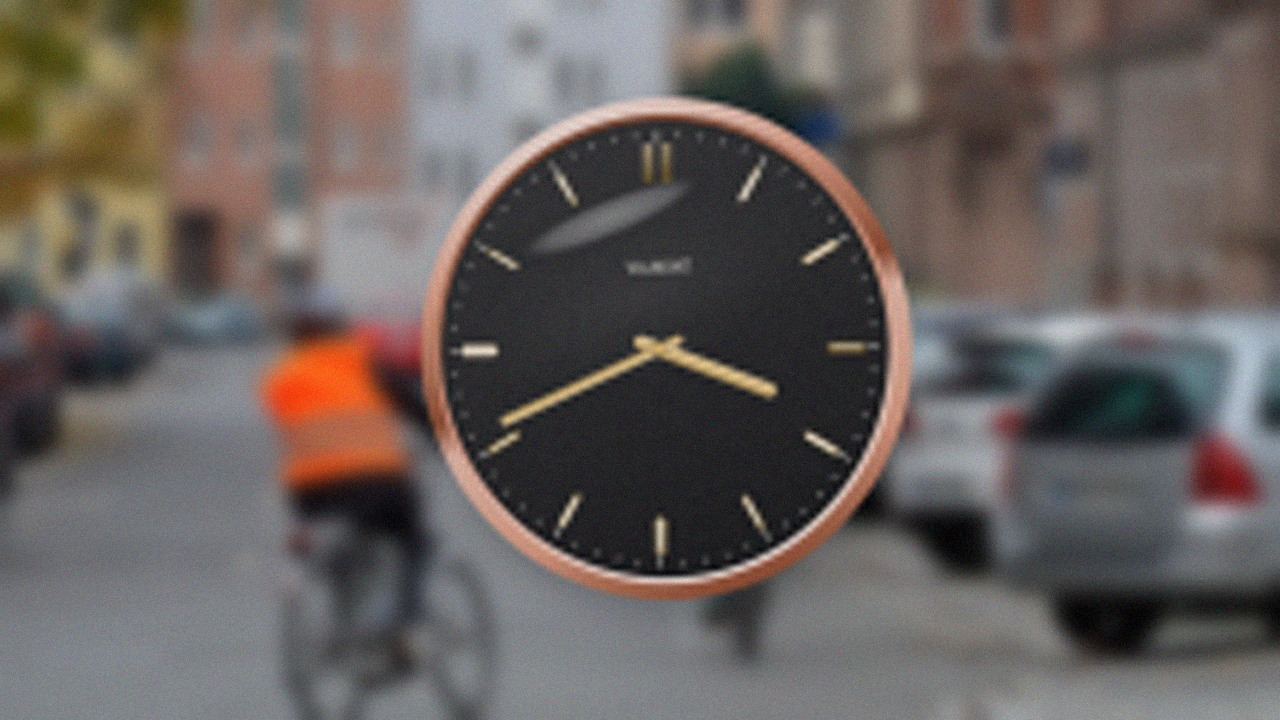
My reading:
{"hour": 3, "minute": 41}
